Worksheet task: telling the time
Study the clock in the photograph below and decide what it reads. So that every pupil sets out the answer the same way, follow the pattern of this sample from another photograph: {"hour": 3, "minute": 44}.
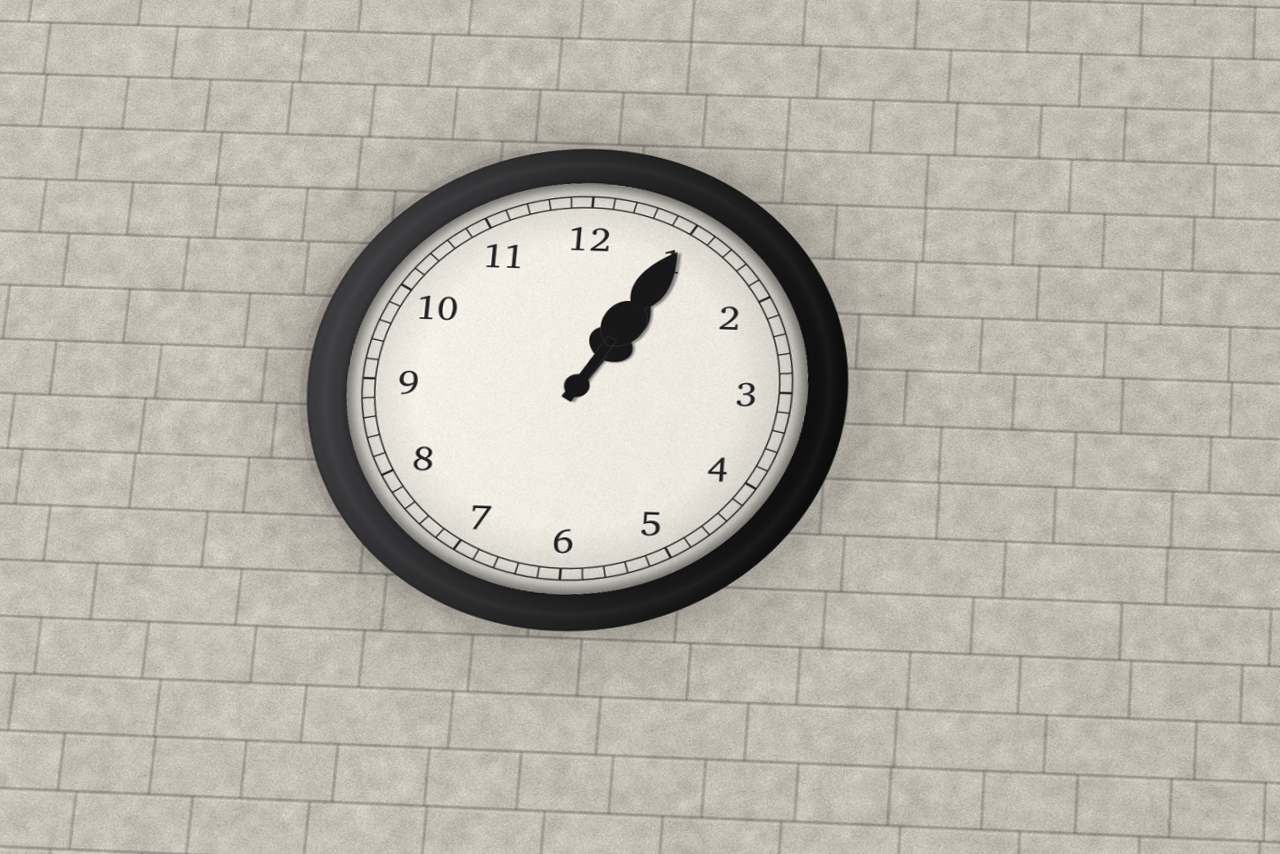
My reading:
{"hour": 1, "minute": 5}
